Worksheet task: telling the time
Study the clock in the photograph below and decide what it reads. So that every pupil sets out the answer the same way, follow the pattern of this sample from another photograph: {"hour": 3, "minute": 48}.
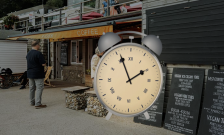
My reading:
{"hour": 1, "minute": 56}
